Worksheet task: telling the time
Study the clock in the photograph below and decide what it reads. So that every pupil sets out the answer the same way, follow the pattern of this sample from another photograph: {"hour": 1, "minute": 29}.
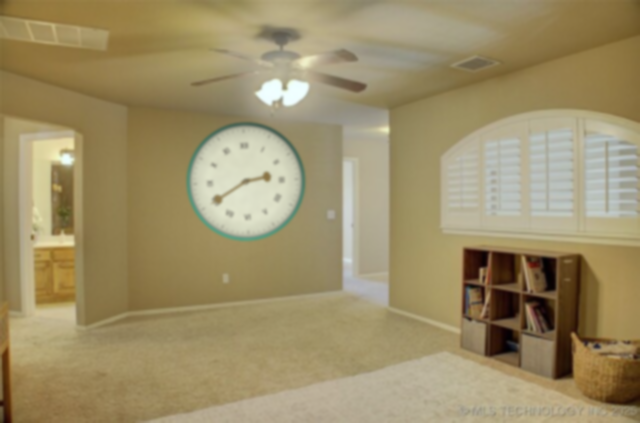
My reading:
{"hour": 2, "minute": 40}
